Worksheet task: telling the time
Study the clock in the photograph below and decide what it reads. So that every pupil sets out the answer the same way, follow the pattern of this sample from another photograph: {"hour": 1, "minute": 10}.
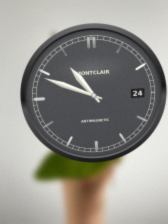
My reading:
{"hour": 10, "minute": 49}
